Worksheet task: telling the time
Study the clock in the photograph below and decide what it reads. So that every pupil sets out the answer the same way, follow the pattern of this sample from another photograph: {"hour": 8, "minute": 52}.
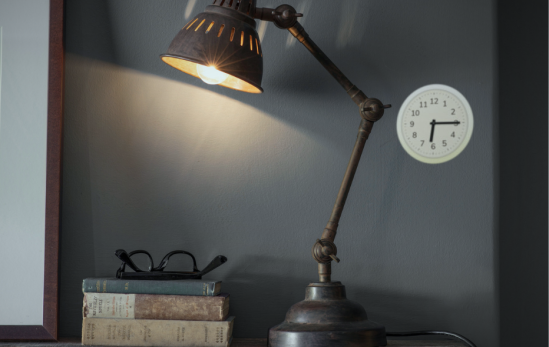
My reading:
{"hour": 6, "minute": 15}
